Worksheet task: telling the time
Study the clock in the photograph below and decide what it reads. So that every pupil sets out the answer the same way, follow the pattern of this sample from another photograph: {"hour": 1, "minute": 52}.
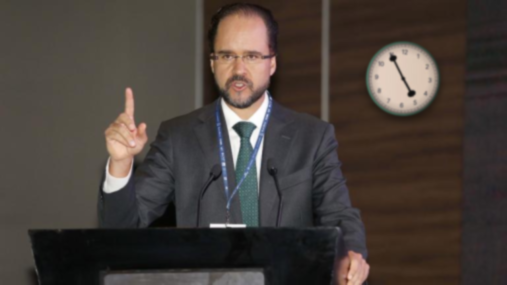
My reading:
{"hour": 4, "minute": 55}
